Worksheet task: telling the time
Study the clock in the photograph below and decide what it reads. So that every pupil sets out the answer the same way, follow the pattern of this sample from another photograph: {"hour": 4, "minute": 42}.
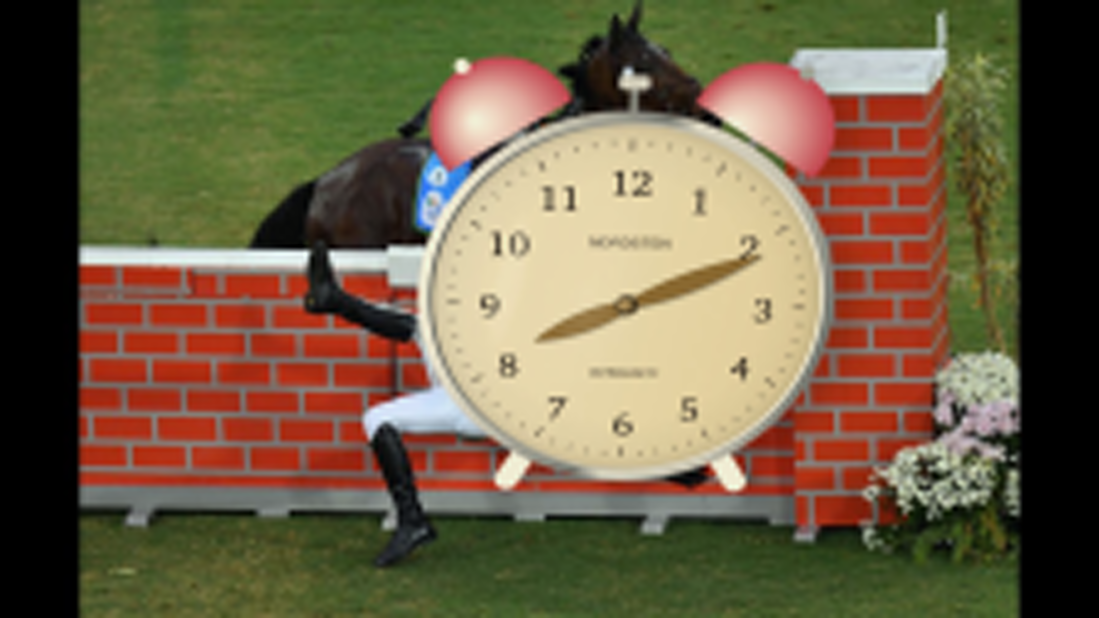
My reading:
{"hour": 8, "minute": 11}
